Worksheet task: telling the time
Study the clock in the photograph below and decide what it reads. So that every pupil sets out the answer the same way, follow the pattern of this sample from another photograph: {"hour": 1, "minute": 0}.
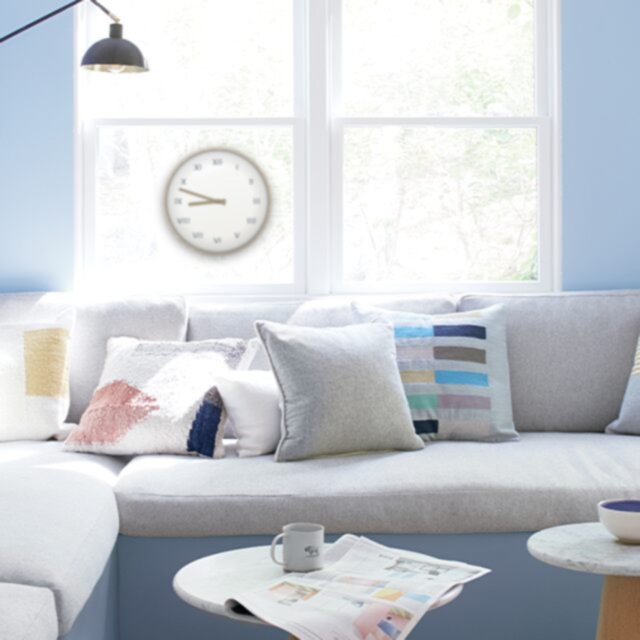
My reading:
{"hour": 8, "minute": 48}
